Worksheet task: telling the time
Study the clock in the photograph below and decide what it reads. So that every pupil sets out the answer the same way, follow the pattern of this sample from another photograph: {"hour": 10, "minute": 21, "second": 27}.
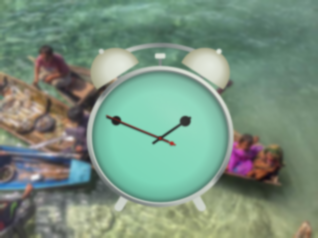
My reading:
{"hour": 1, "minute": 48, "second": 49}
